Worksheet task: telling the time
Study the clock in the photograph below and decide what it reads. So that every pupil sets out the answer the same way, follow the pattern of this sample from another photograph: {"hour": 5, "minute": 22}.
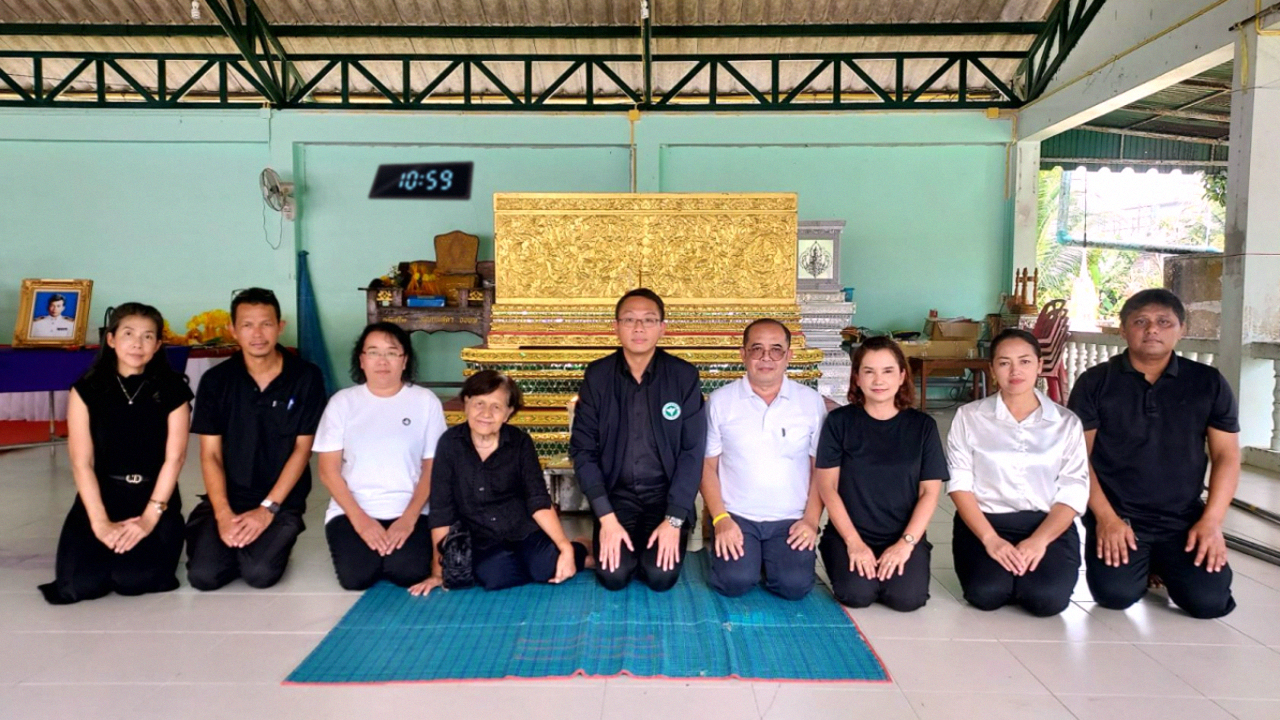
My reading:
{"hour": 10, "minute": 59}
